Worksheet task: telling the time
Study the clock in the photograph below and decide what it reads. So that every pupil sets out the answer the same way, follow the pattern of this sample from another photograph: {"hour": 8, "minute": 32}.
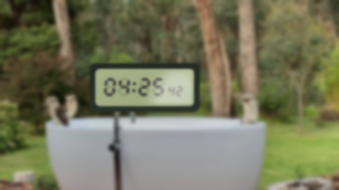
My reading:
{"hour": 4, "minute": 25}
